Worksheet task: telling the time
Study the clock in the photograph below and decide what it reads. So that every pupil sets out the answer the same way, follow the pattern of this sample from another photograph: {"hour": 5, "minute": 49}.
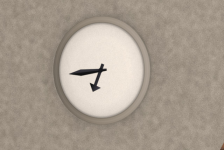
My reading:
{"hour": 6, "minute": 44}
